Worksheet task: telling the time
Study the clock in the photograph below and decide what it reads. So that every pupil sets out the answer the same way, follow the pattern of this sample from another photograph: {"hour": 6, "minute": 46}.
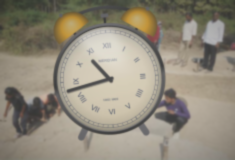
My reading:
{"hour": 10, "minute": 43}
